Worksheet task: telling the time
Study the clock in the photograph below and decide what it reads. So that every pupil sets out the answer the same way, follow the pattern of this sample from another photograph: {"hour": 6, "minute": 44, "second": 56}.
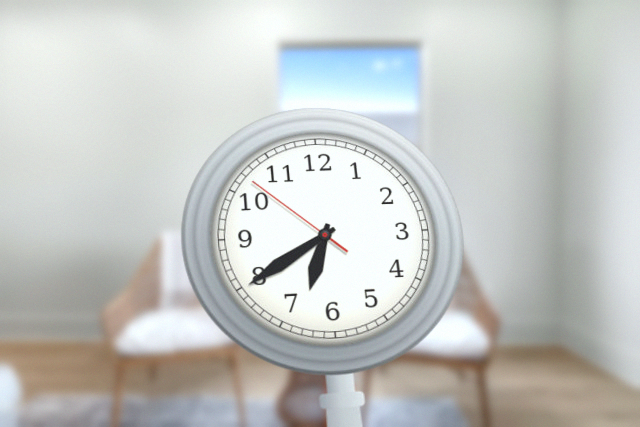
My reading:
{"hour": 6, "minute": 39, "second": 52}
